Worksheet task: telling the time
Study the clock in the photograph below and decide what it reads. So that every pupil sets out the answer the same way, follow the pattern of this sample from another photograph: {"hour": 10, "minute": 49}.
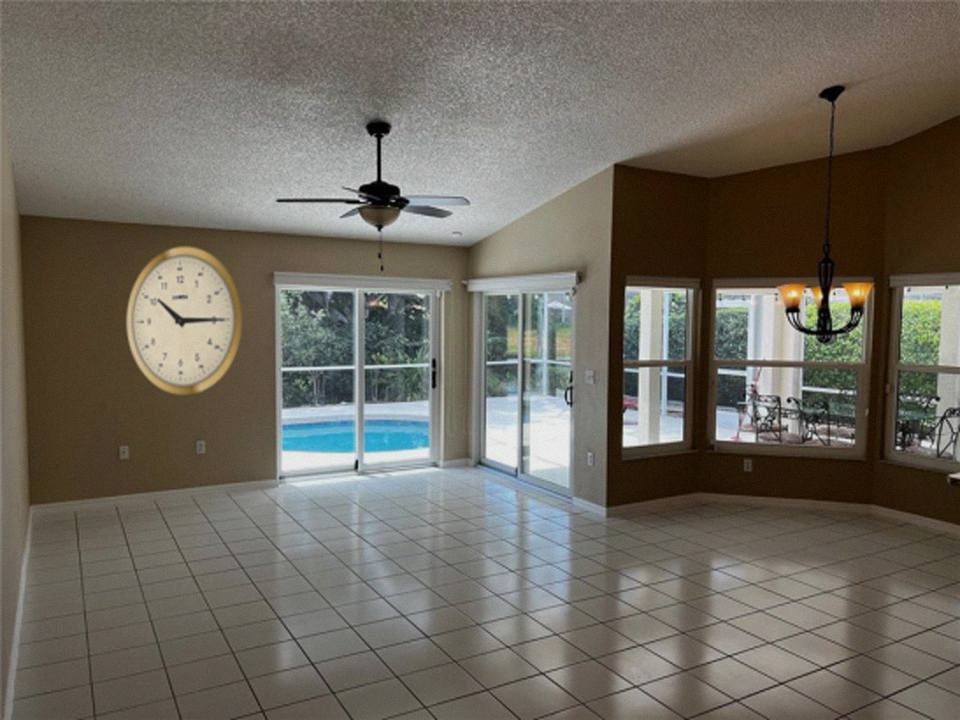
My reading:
{"hour": 10, "minute": 15}
